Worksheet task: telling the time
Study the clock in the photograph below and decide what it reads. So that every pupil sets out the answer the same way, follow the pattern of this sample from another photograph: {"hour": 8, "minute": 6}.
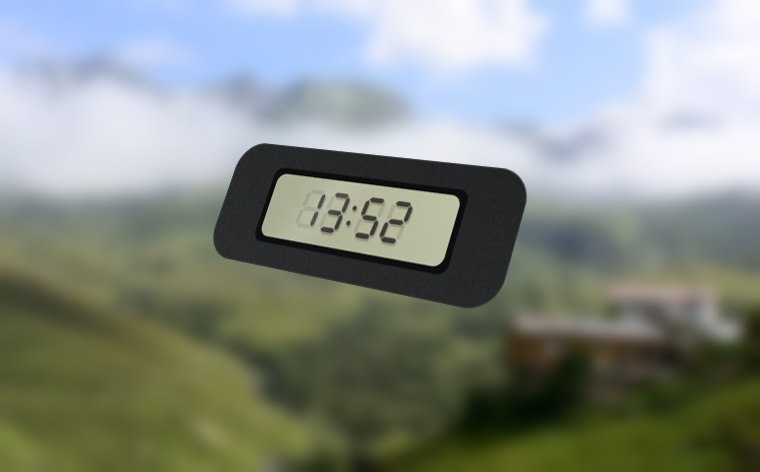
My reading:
{"hour": 13, "minute": 52}
